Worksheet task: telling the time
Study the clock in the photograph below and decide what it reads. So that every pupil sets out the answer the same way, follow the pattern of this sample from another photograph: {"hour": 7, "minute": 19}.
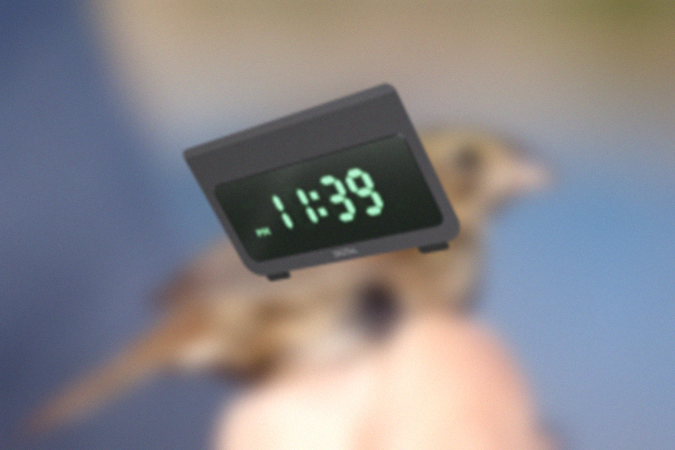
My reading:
{"hour": 11, "minute": 39}
